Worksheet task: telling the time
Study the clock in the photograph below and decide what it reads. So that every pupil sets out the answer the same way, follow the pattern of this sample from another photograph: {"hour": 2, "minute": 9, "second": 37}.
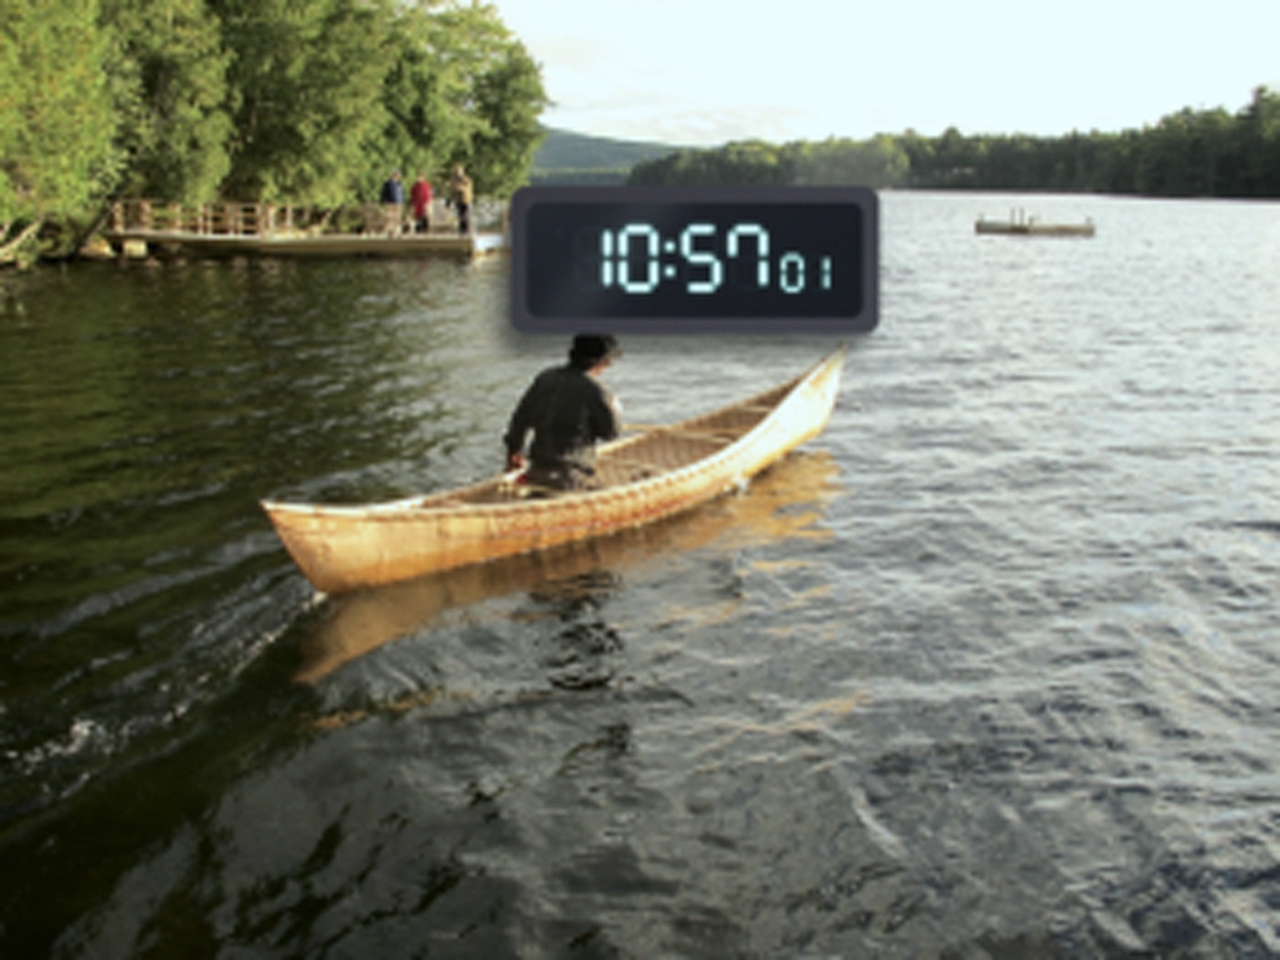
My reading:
{"hour": 10, "minute": 57, "second": 1}
